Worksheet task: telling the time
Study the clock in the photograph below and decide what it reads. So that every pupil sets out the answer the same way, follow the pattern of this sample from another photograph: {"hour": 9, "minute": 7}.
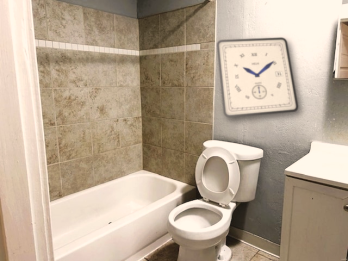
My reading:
{"hour": 10, "minute": 9}
